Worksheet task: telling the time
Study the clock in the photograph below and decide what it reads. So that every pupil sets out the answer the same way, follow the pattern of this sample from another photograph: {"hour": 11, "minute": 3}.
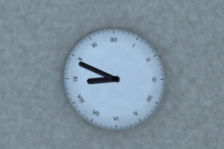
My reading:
{"hour": 8, "minute": 49}
